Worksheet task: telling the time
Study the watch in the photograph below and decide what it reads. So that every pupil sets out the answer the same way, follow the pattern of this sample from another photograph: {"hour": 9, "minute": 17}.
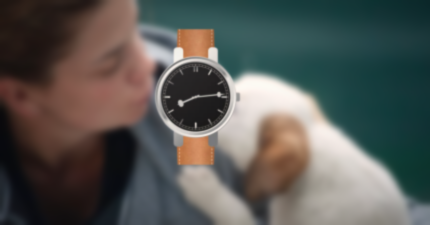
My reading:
{"hour": 8, "minute": 14}
